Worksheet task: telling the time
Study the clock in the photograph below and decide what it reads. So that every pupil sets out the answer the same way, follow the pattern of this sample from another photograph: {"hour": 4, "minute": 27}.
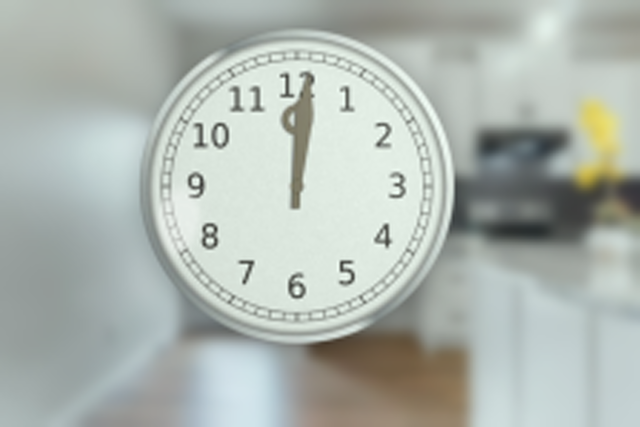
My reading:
{"hour": 12, "minute": 1}
